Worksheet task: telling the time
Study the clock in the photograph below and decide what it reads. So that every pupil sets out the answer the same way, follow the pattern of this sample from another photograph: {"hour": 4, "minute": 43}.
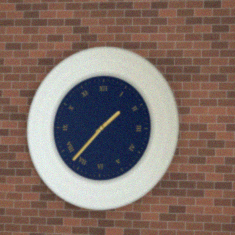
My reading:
{"hour": 1, "minute": 37}
